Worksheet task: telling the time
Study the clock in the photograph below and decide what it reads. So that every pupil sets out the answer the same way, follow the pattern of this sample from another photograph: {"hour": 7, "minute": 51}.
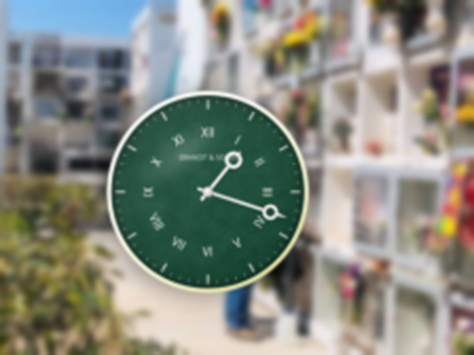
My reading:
{"hour": 1, "minute": 18}
